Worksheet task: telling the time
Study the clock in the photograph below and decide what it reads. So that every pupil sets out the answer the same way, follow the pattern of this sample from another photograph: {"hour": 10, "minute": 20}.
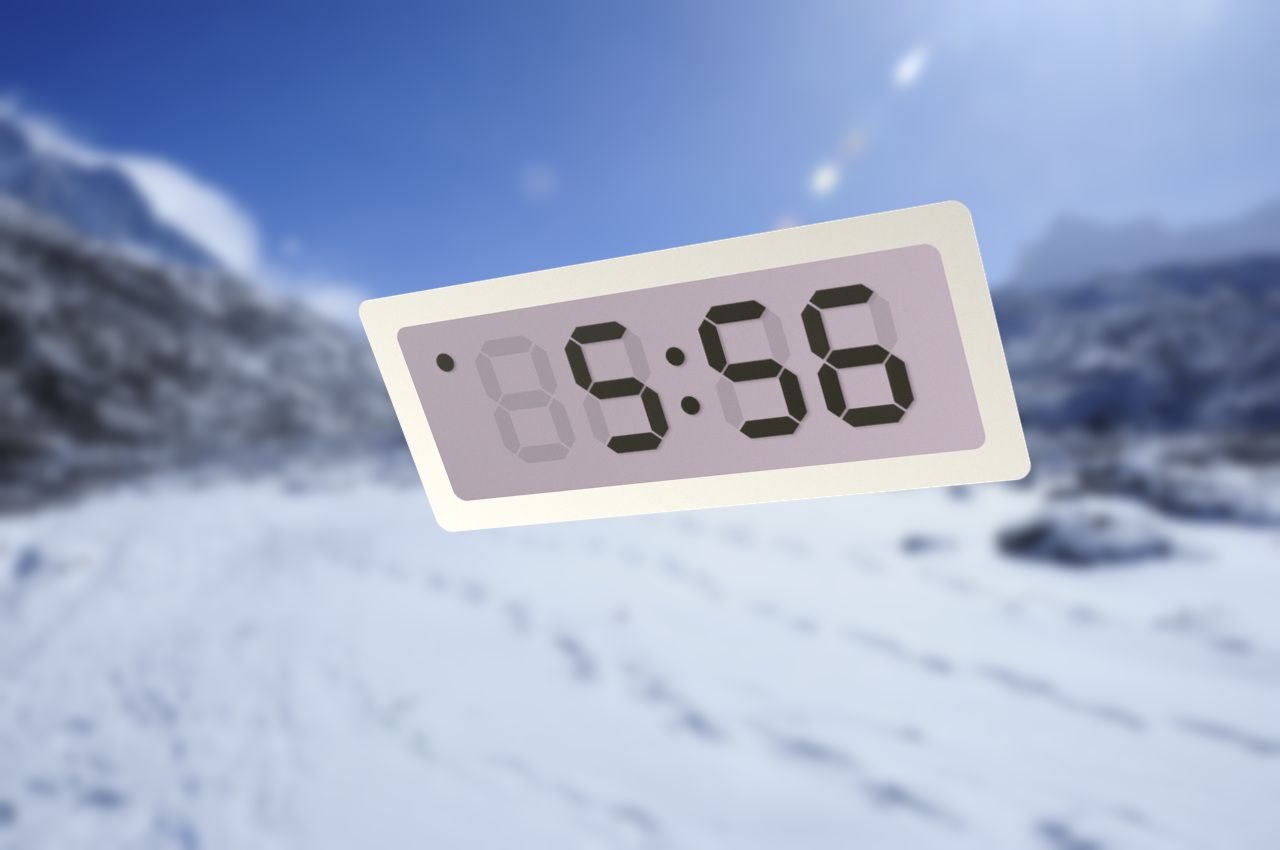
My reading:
{"hour": 5, "minute": 56}
